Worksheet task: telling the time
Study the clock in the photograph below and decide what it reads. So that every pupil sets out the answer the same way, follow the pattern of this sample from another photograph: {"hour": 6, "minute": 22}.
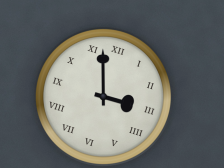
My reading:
{"hour": 2, "minute": 57}
